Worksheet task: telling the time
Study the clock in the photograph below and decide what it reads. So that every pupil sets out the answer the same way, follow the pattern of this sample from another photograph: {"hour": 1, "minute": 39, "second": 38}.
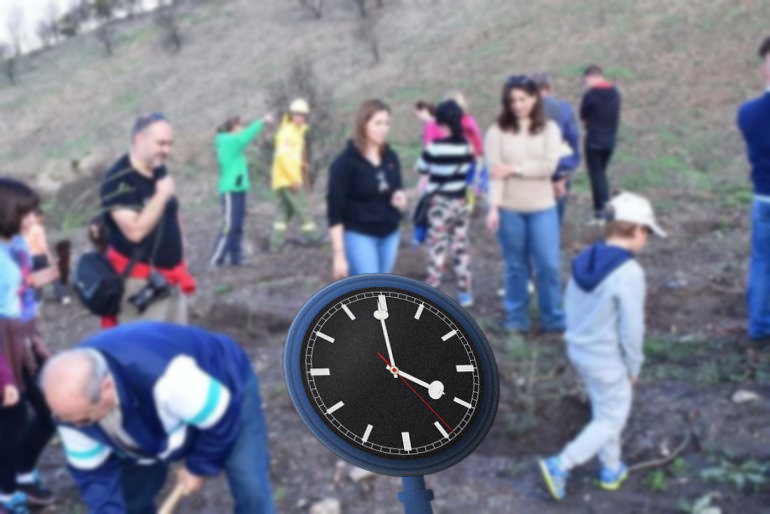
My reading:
{"hour": 3, "minute": 59, "second": 24}
